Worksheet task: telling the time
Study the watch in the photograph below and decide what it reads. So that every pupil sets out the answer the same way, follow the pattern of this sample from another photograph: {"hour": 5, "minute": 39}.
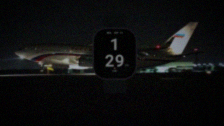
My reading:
{"hour": 1, "minute": 29}
